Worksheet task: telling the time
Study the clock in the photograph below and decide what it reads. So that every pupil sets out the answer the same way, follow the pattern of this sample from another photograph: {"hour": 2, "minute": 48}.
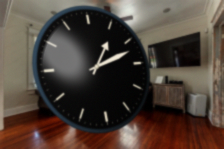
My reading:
{"hour": 1, "minute": 12}
